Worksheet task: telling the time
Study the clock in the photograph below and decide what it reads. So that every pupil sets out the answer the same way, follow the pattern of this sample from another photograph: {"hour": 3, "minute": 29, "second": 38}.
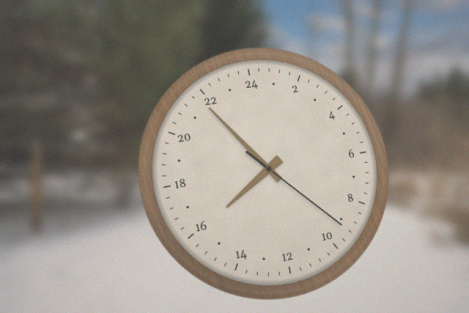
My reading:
{"hour": 15, "minute": 54, "second": 23}
